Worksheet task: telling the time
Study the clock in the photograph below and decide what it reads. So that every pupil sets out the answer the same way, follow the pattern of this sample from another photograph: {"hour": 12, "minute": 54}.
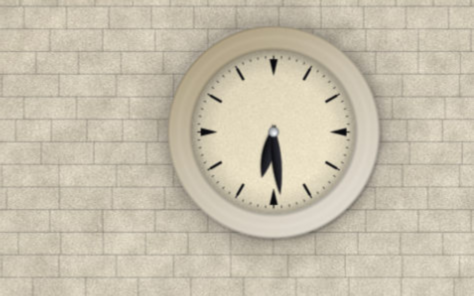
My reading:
{"hour": 6, "minute": 29}
